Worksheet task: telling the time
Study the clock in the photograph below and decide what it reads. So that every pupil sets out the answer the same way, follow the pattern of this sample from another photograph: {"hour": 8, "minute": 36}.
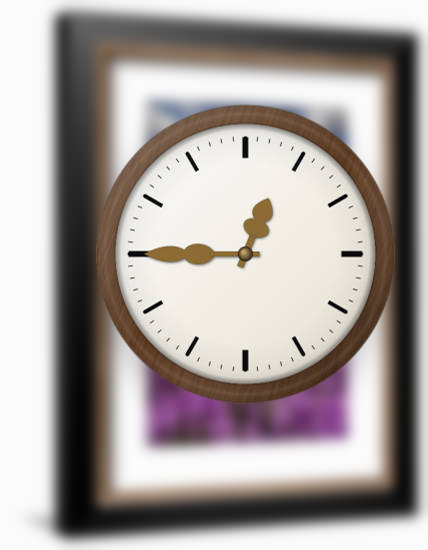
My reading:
{"hour": 12, "minute": 45}
